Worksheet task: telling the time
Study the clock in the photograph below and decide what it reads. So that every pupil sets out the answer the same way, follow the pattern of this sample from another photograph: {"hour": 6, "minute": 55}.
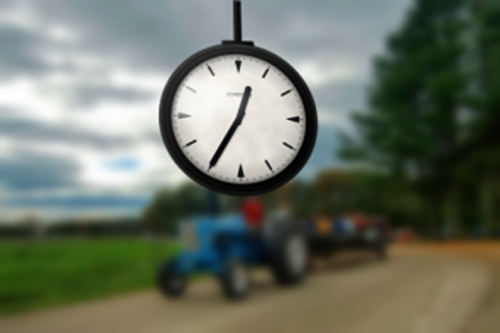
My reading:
{"hour": 12, "minute": 35}
